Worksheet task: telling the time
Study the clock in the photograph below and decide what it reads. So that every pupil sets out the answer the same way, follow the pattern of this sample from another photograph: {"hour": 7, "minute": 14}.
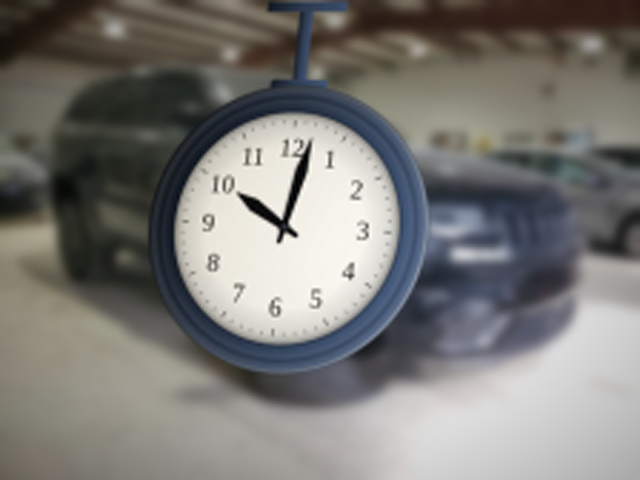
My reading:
{"hour": 10, "minute": 2}
